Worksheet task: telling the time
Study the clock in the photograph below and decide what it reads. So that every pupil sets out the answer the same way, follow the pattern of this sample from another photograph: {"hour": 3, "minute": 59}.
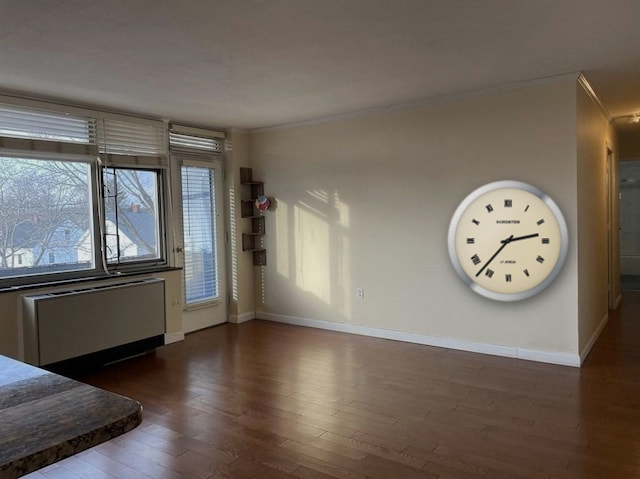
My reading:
{"hour": 2, "minute": 37}
